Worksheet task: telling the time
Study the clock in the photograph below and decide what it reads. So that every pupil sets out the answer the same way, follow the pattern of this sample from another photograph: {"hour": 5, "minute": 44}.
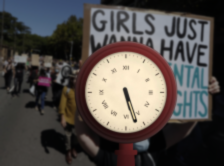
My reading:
{"hour": 5, "minute": 27}
